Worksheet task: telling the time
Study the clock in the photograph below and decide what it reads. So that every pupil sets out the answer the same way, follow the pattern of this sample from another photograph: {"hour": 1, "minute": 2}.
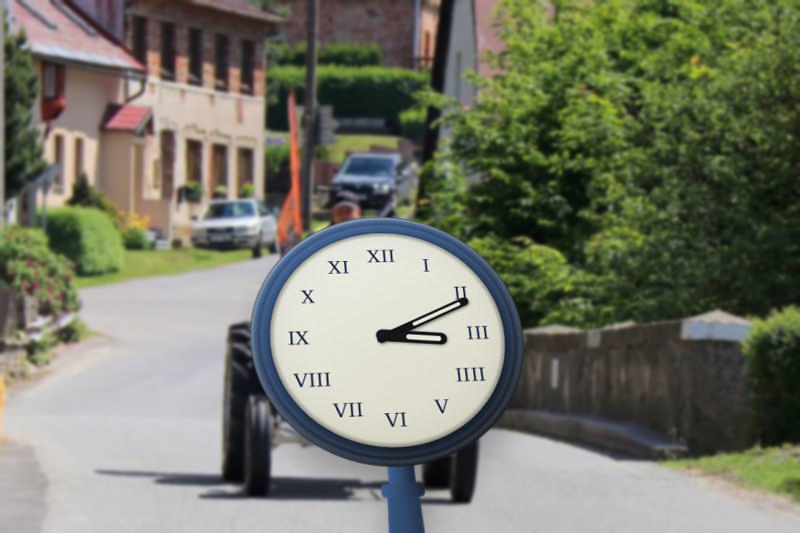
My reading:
{"hour": 3, "minute": 11}
